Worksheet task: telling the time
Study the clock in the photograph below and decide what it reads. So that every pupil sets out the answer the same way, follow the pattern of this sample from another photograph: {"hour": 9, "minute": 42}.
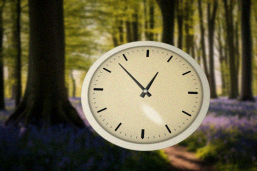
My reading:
{"hour": 12, "minute": 53}
